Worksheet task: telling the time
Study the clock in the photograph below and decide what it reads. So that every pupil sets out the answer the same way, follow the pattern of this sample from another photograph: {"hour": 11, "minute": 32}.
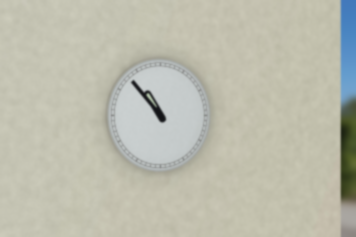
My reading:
{"hour": 10, "minute": 53}
